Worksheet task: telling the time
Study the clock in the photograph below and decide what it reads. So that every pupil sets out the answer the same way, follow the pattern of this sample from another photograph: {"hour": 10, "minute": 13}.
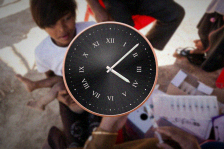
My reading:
{"hour": 4, "minute": 8}
